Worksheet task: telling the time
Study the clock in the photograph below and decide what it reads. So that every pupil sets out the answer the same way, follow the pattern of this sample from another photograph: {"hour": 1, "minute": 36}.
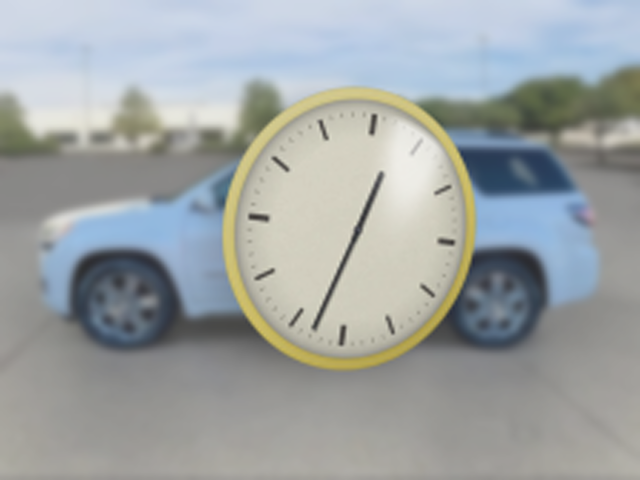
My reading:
{"hour": 12, "minute": 33}
